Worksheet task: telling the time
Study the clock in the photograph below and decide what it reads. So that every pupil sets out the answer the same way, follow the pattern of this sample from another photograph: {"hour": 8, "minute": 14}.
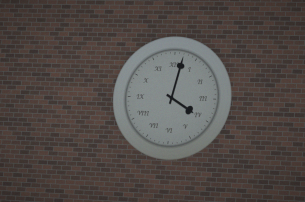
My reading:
{"hour": 4, "minute": 2}
